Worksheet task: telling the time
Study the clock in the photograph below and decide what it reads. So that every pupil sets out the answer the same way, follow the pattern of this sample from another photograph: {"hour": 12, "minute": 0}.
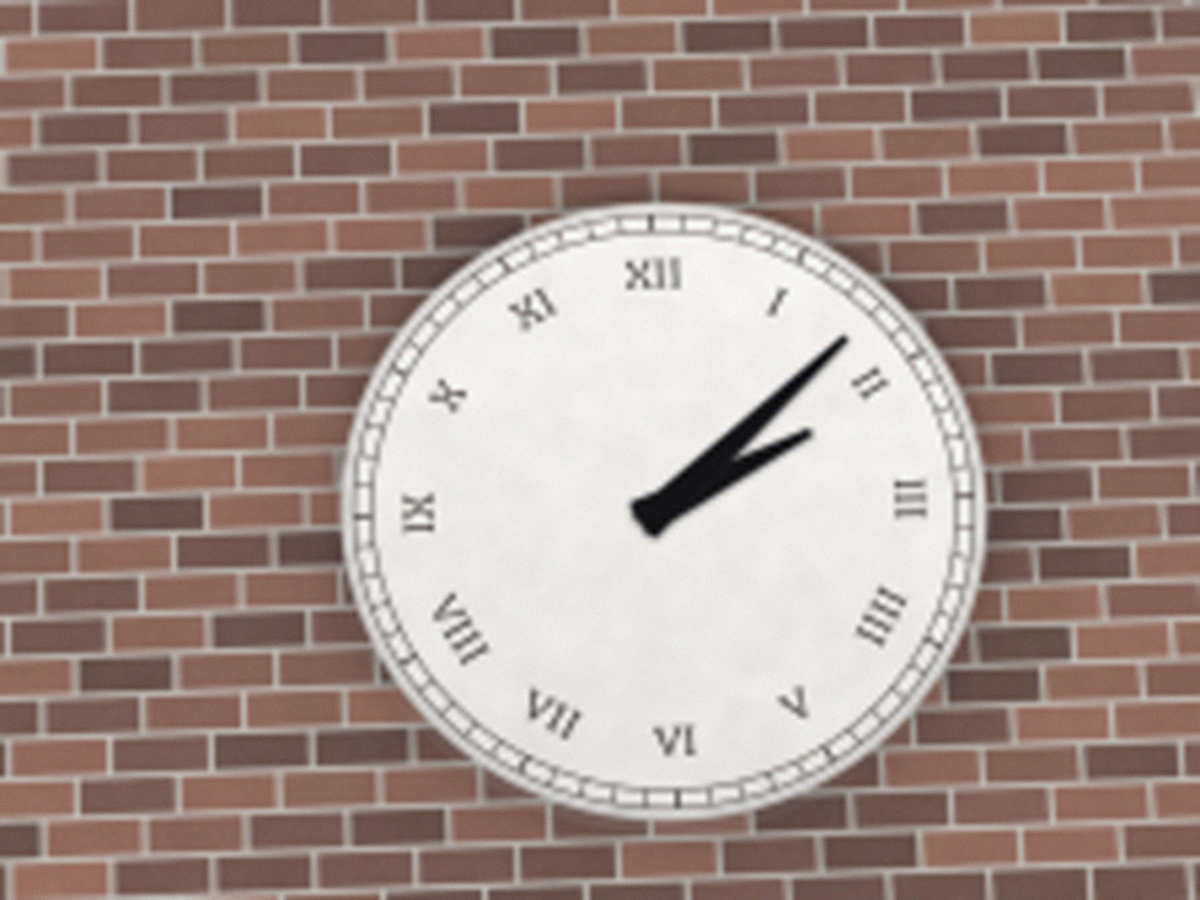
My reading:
{"hour": 2, "minute": 8}
